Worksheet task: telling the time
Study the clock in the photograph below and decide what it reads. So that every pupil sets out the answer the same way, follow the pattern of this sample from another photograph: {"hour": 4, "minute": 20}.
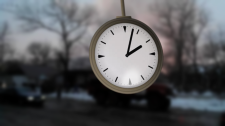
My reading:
{"hour": 2, "minute": 3}
